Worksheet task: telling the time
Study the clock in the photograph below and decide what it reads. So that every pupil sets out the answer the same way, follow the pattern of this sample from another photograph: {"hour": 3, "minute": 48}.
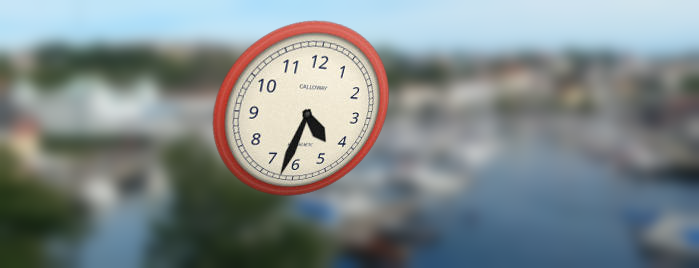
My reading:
{"hour": 4, "minute": 32}
